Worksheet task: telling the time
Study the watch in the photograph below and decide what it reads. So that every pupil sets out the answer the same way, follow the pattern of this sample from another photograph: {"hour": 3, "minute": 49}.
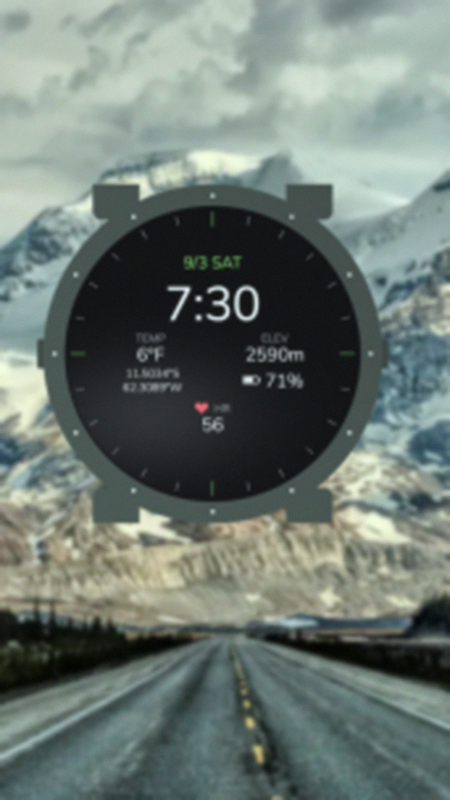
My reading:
{"hour": 7, "minute": 30}
